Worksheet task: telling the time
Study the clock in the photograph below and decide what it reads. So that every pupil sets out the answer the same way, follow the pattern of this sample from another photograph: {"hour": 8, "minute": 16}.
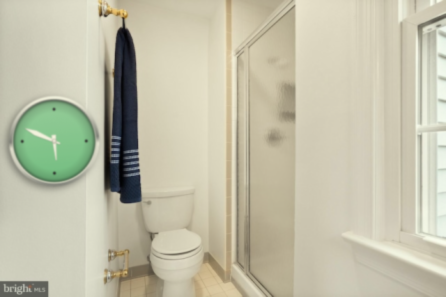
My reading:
{"hour": 5, "minute": 49}
